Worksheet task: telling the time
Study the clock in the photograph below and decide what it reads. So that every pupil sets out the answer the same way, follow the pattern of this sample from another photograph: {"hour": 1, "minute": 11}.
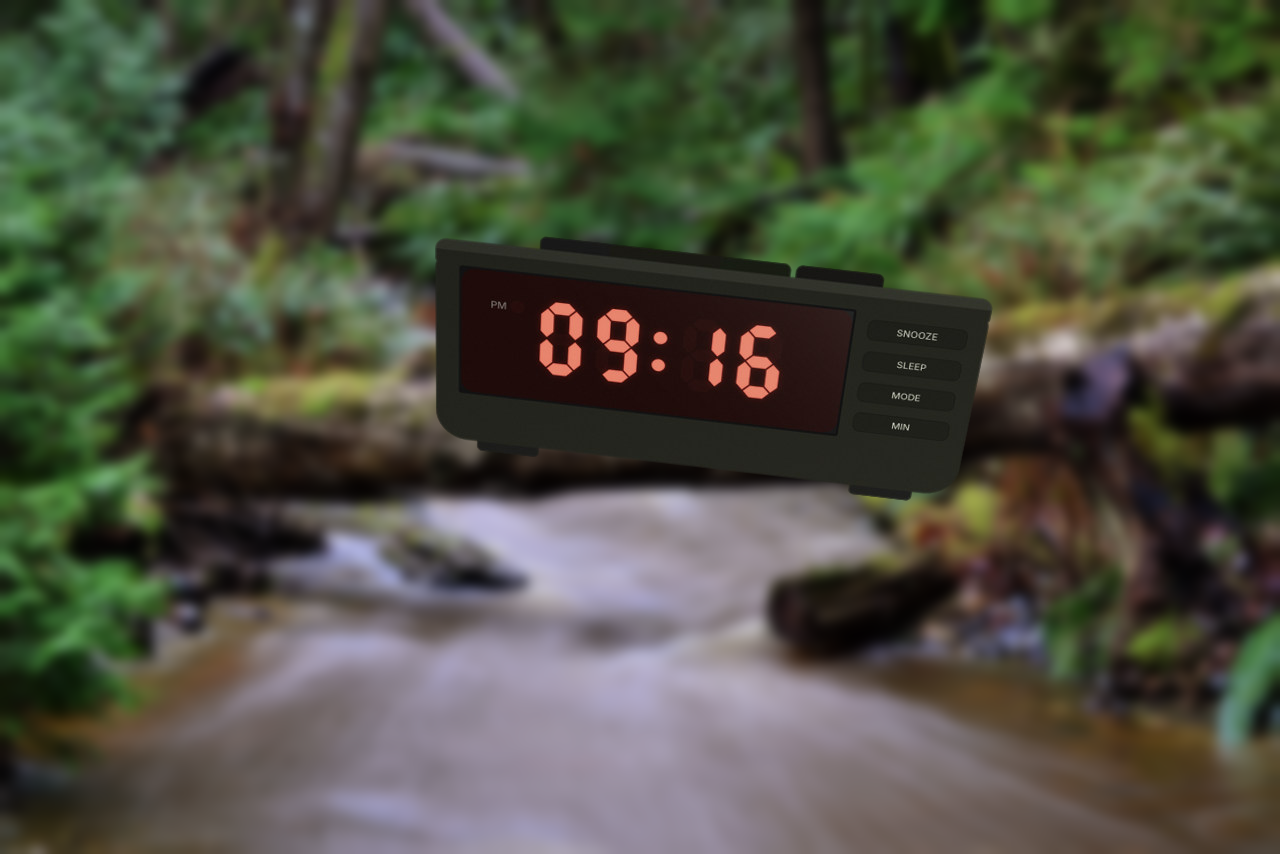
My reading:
{"hour": 9, "minute": 16}
